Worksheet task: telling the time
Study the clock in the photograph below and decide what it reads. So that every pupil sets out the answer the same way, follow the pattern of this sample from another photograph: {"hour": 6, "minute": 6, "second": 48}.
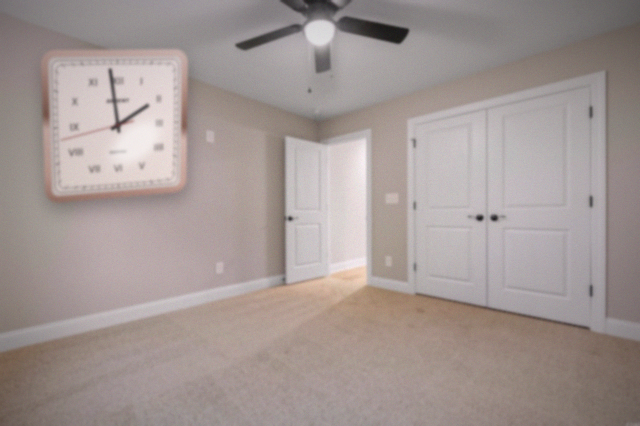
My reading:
{"hour": 1, "minute": 58, "second": 43}
